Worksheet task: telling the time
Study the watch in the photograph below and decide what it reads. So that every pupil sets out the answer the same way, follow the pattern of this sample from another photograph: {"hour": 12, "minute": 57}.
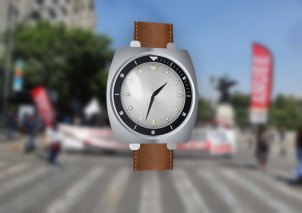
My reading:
{"hour": 1, "minute": 33}
